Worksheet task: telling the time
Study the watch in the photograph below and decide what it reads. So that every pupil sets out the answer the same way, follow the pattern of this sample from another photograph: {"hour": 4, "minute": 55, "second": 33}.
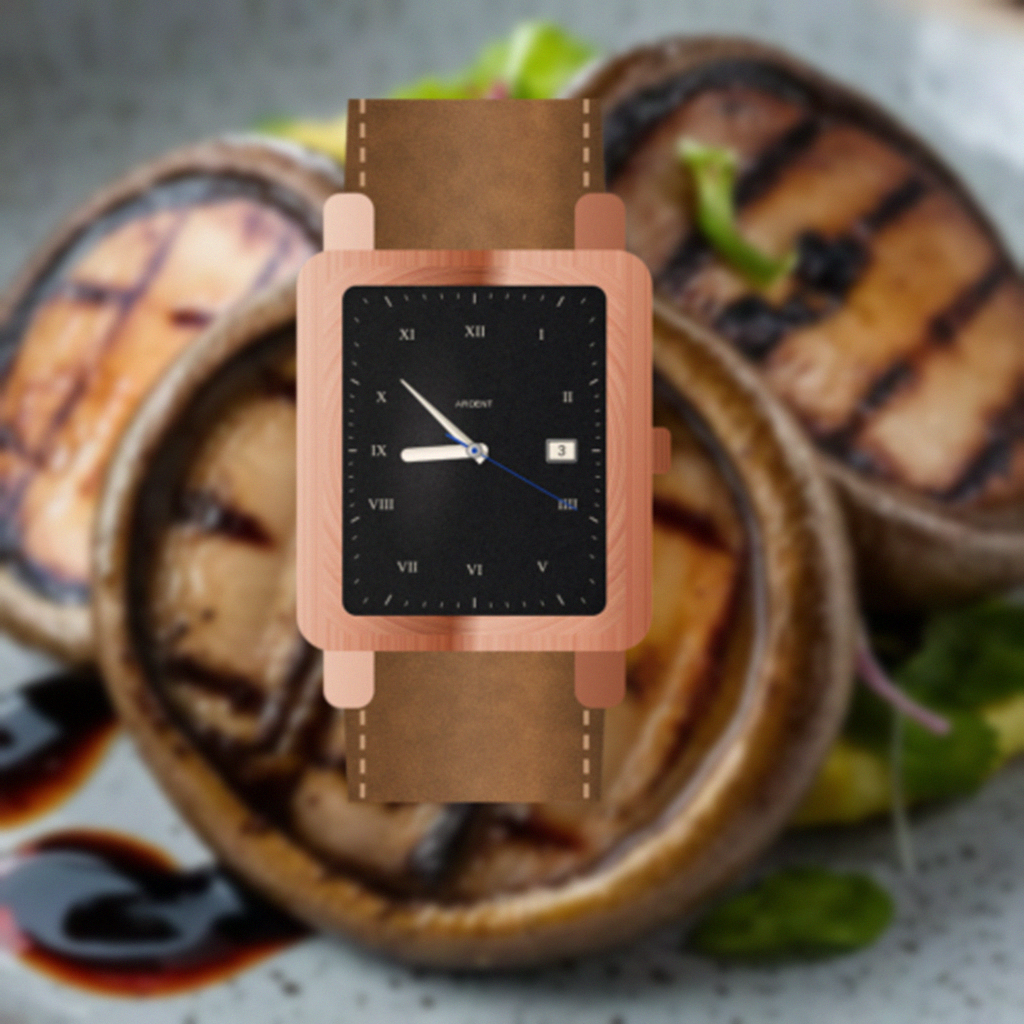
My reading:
{"hour": 8, "minute": 52, "second": 20}
